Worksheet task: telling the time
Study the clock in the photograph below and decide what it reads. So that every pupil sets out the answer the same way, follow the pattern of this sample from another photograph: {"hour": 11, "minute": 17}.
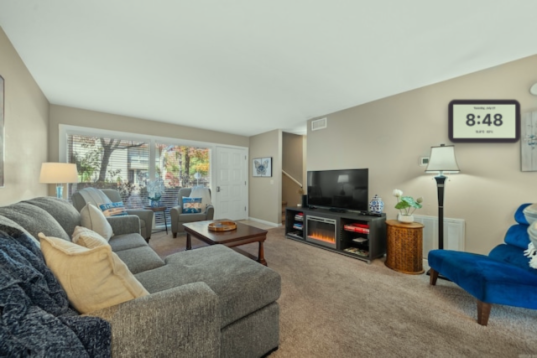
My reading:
{"hour": 8, "minute": 48}
